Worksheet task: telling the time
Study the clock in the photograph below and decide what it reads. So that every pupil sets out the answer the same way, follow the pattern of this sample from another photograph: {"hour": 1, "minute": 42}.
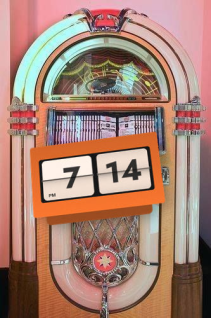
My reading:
{"hour": 7, "minute": 14}
